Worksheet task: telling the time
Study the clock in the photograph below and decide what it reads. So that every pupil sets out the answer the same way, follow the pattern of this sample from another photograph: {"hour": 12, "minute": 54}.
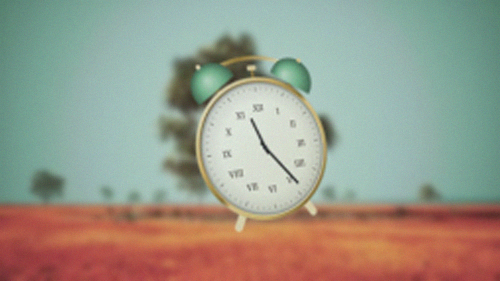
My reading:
{"hour": 11, "minute": 24}
